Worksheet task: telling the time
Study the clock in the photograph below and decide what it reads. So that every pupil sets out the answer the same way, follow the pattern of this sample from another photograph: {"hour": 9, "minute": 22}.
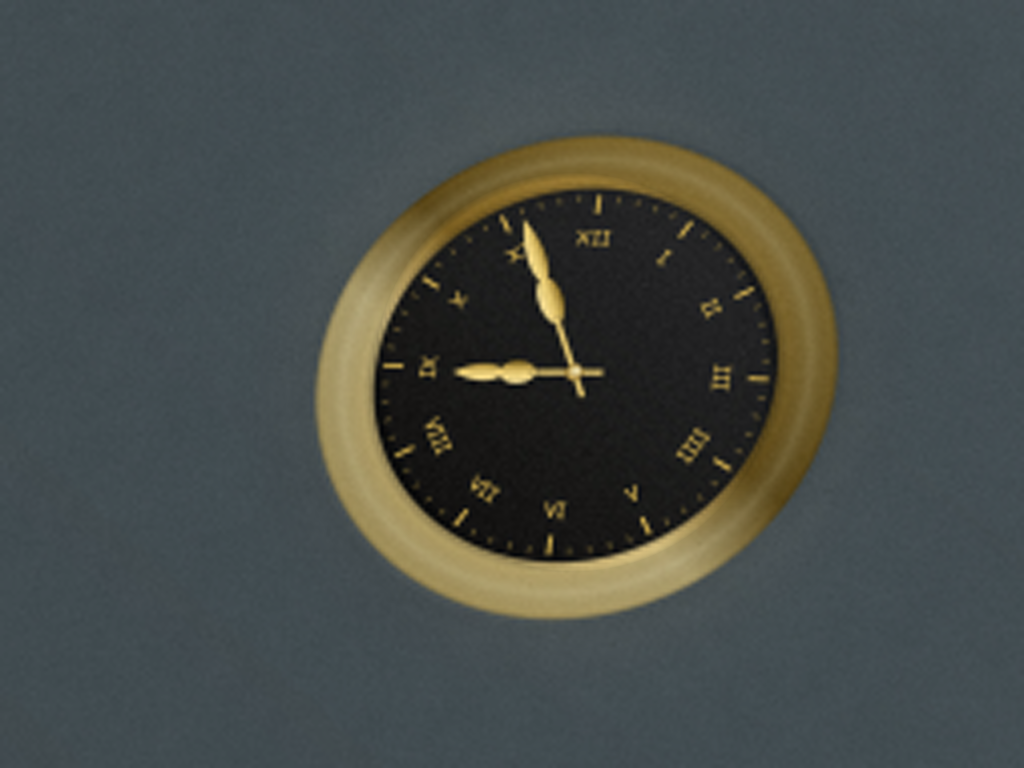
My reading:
{"hour": 8, "minute": 56}
